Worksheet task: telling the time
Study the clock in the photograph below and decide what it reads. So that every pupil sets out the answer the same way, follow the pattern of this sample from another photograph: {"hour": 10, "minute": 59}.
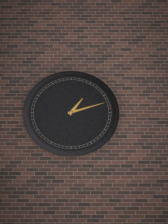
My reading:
{"hour": 1, "minute": 12}
